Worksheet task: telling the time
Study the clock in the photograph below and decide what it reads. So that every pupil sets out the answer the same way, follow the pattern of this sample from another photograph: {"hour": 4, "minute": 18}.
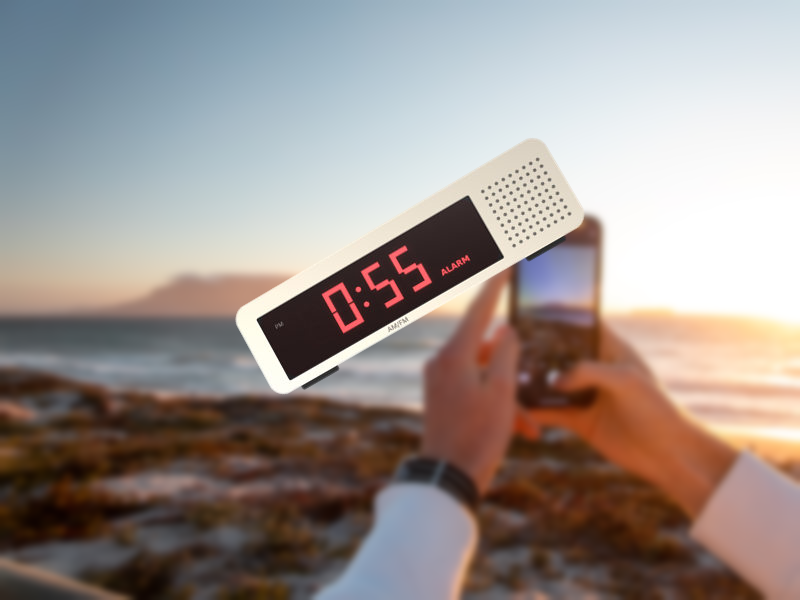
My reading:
{"hour": 0, "minute": 55}
